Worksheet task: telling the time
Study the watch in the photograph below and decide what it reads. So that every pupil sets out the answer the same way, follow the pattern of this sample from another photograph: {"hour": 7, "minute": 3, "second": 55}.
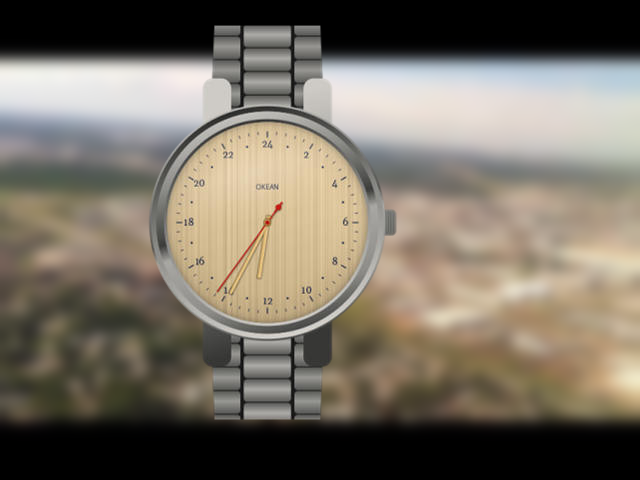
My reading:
{"hour": 12, "minute": 34, "second": 36}
